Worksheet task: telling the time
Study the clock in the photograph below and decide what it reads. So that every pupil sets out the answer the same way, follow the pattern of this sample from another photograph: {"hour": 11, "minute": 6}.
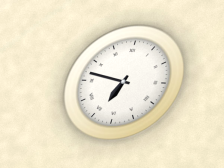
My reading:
{"hour": 6, "minute": 47}
